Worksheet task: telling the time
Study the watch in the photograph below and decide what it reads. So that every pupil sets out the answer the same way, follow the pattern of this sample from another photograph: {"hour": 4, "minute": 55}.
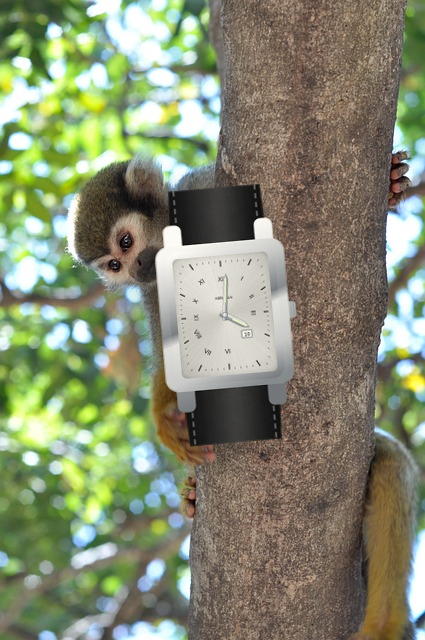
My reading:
{"hour": 4, "minute": 1}
